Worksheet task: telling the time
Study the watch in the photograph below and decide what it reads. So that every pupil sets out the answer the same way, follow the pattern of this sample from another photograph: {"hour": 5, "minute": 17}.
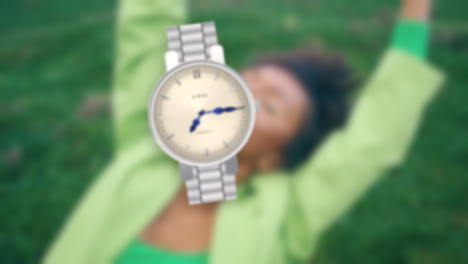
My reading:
{"hour": 7, "minute": 15}
